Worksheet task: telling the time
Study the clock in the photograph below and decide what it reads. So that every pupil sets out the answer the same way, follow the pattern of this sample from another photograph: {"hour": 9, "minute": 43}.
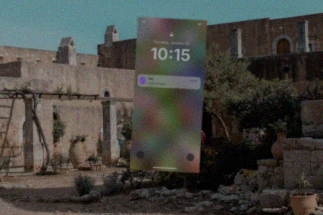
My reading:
{"hour": 10, "minute": 15}
